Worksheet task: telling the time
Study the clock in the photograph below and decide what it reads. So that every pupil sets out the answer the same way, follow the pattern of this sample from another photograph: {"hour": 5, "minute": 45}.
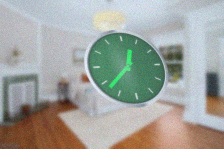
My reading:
{"hour": 12, "minute": 38}
